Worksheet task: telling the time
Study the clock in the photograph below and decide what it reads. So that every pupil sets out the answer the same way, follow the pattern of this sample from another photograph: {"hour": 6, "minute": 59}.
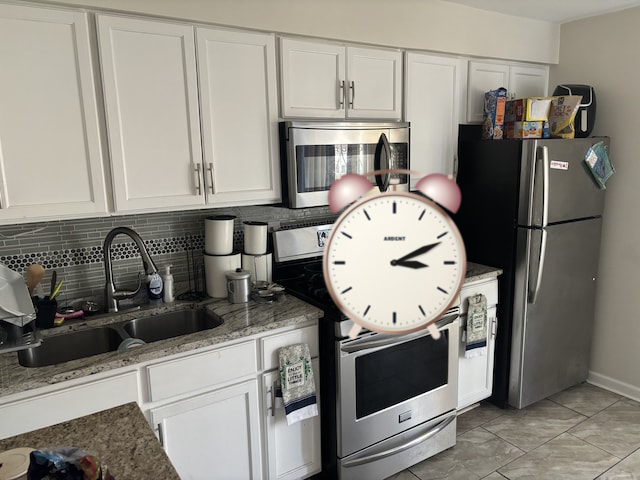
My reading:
{"hour": 3, "minute": 11}
